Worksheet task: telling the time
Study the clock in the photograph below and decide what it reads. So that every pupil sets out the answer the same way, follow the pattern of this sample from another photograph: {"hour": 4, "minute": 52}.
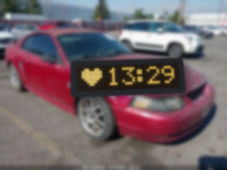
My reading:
{"hour": 13, "minute": 29}
